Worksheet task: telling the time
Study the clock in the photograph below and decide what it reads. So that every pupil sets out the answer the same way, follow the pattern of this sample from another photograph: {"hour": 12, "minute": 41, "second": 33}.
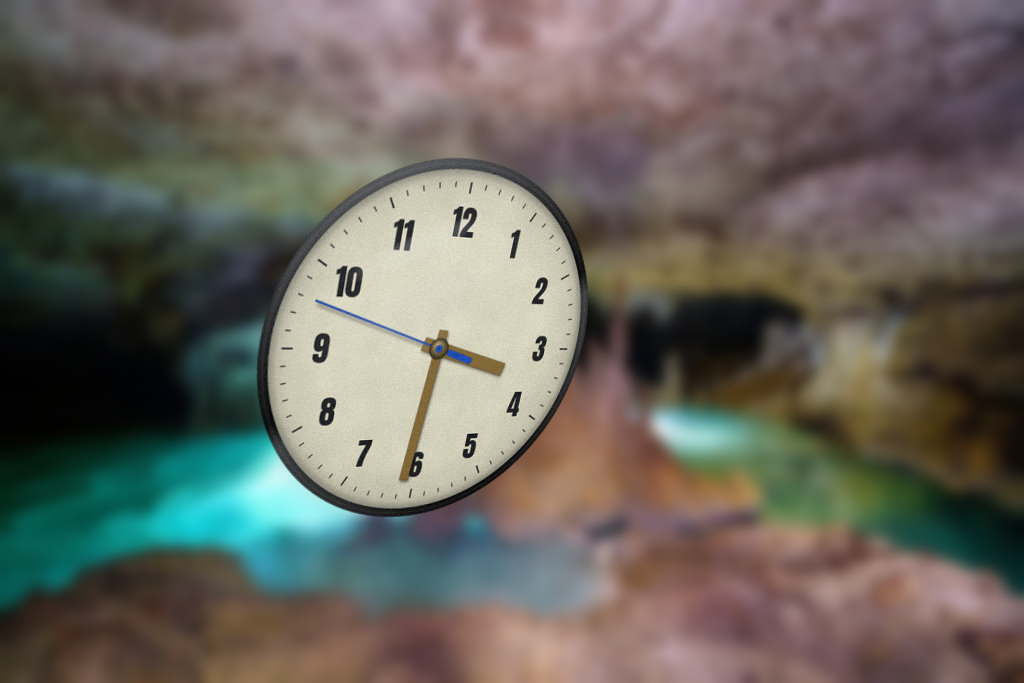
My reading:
{"hour": 3, "minute": 30, "second": 48}
